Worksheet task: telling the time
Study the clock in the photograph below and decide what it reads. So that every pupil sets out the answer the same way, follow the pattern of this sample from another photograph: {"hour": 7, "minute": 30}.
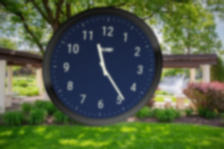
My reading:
{"hour": 11, "minute": 24}
